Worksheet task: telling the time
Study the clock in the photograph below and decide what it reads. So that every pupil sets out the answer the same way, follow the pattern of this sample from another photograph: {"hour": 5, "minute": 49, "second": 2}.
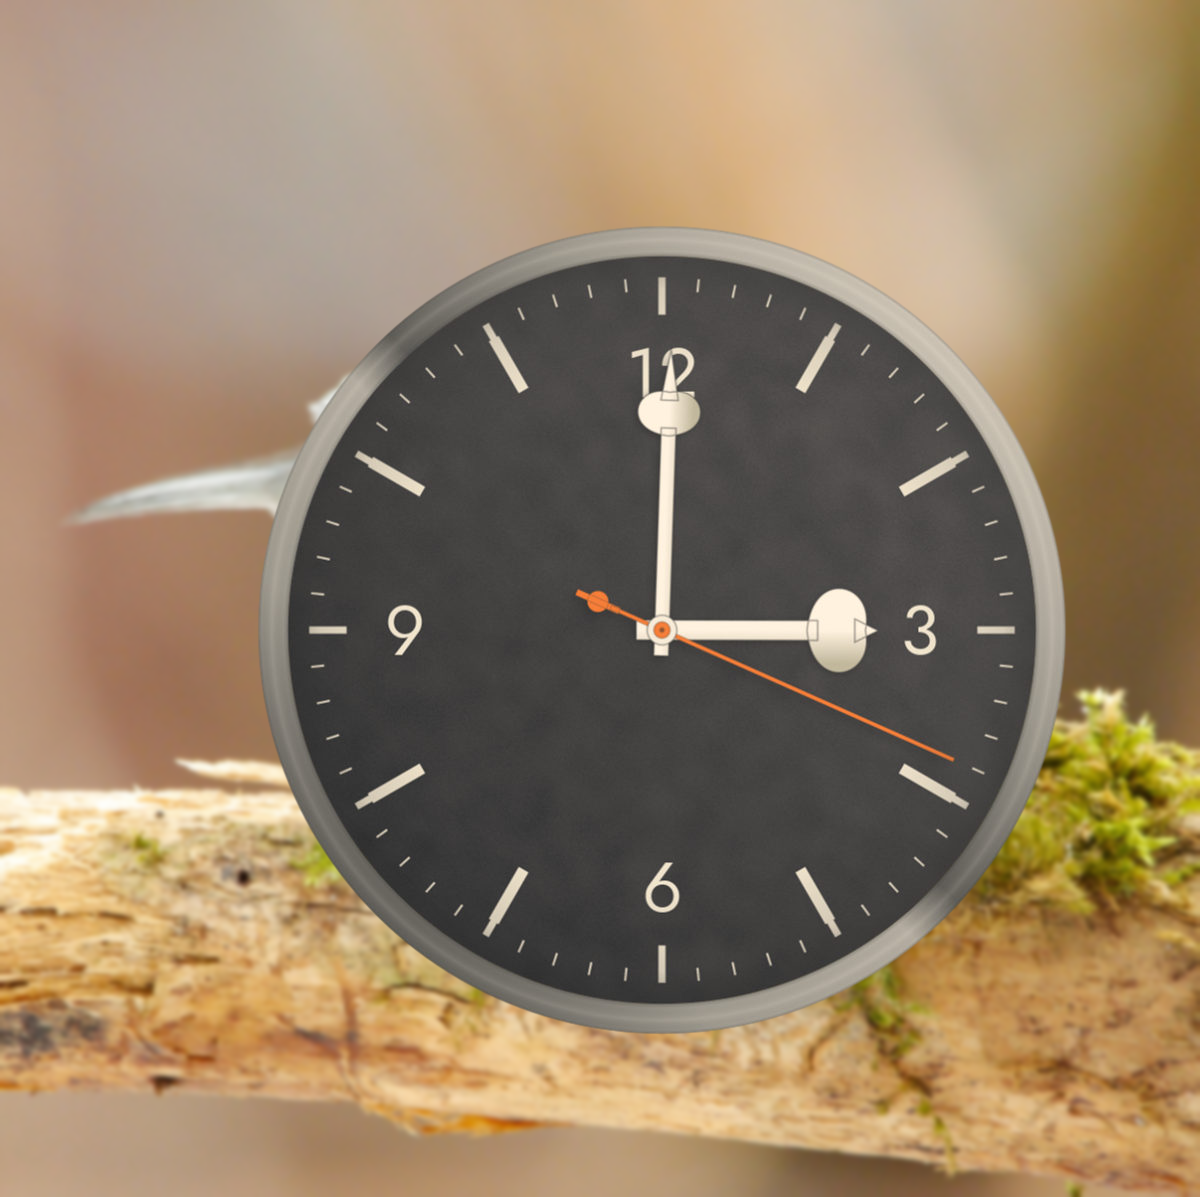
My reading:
{"hour": 3, "minute": 0, "second": 19}
